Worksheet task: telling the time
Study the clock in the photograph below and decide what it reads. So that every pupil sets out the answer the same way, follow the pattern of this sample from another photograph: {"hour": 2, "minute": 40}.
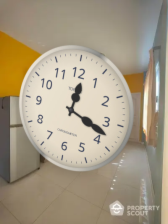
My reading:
{"hour": 12, "minute": 18}
